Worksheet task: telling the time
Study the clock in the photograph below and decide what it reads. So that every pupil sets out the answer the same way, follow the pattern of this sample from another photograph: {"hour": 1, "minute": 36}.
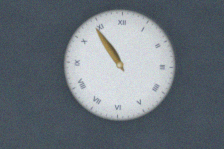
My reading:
{"hour": 10, "minute": 54}
